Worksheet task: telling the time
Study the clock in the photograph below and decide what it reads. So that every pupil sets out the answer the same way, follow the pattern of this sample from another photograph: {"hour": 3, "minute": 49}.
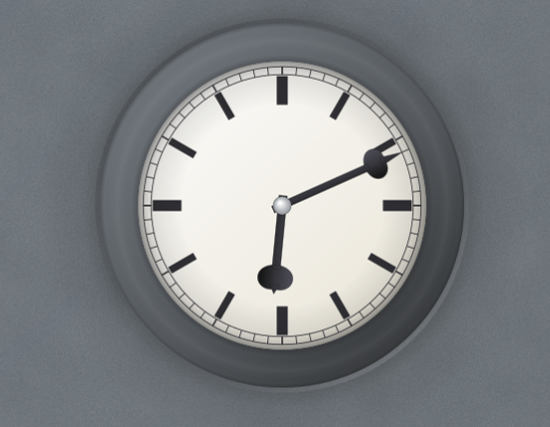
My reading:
{"hour": 6, "minute": 11}
